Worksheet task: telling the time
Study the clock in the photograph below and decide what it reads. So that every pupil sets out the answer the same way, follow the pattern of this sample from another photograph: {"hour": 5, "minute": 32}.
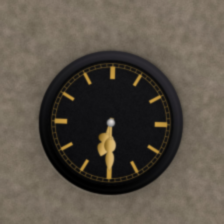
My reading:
{"hour": 6, "minute": 30}
